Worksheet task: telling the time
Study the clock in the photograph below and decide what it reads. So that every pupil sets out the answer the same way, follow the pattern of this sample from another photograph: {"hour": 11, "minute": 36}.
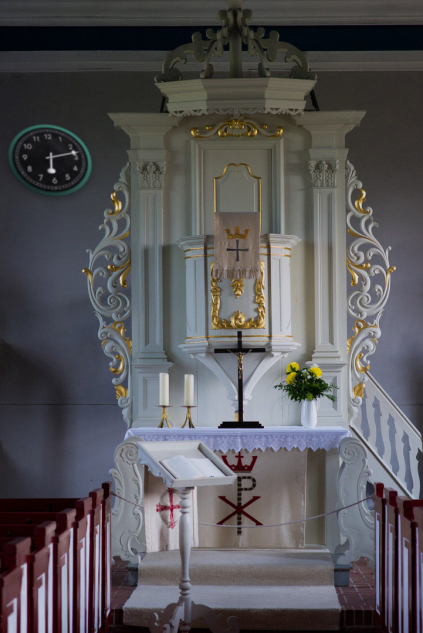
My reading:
{"hour": 6, "minute": 13}
